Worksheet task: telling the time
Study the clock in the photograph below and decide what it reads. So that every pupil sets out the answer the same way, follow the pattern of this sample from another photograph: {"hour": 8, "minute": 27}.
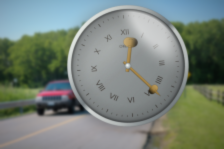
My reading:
{"hour": 12, "minute": 23}
